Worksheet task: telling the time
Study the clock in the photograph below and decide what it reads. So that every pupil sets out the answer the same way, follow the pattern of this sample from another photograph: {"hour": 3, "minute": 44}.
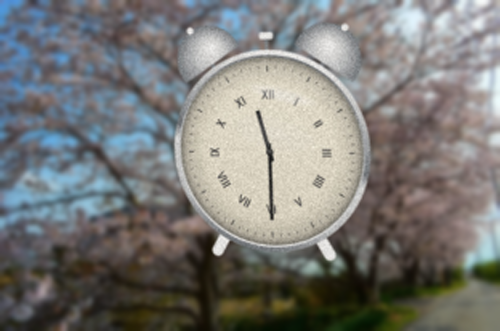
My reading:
{"hour": 11, "minute": 30}
